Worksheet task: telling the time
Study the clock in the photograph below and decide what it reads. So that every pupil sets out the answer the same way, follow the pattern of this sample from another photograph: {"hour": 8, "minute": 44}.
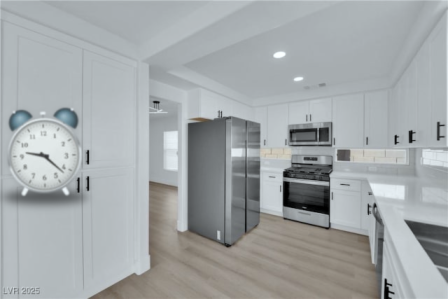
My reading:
{"hour": 9, "minute": 22}
